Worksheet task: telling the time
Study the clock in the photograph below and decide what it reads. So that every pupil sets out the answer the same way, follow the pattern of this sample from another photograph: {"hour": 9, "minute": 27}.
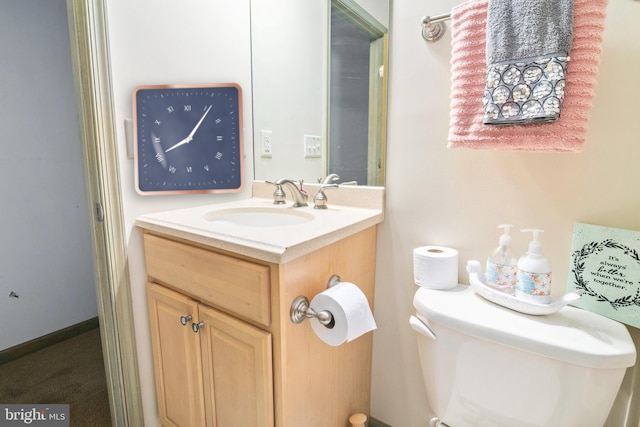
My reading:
{"hour": 8, "minute": 6}
